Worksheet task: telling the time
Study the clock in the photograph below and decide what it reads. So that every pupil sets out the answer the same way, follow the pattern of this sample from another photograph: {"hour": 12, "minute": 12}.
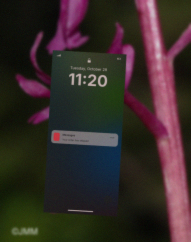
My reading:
{"hour": 11, "minute": 20}
